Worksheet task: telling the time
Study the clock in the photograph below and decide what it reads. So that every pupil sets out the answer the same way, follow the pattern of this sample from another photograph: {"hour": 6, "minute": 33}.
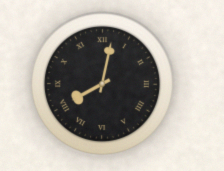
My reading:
{"hour": 8, "minute": 2}
